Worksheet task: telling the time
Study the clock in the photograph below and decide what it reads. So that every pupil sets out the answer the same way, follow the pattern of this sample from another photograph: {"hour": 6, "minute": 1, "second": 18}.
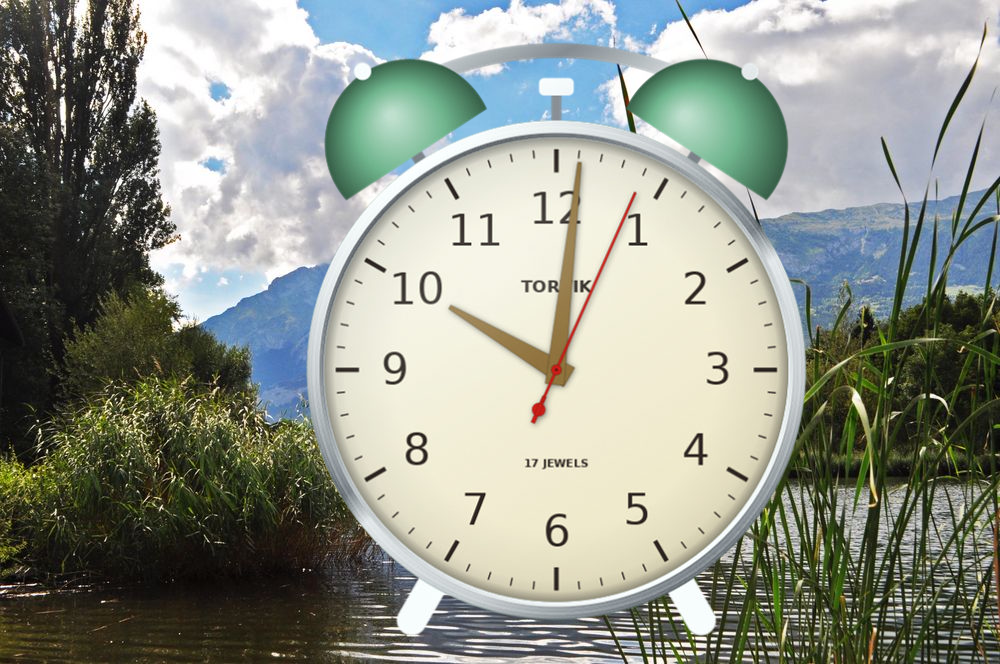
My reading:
{"hour": 10, "minute": 1, "second": 4}
